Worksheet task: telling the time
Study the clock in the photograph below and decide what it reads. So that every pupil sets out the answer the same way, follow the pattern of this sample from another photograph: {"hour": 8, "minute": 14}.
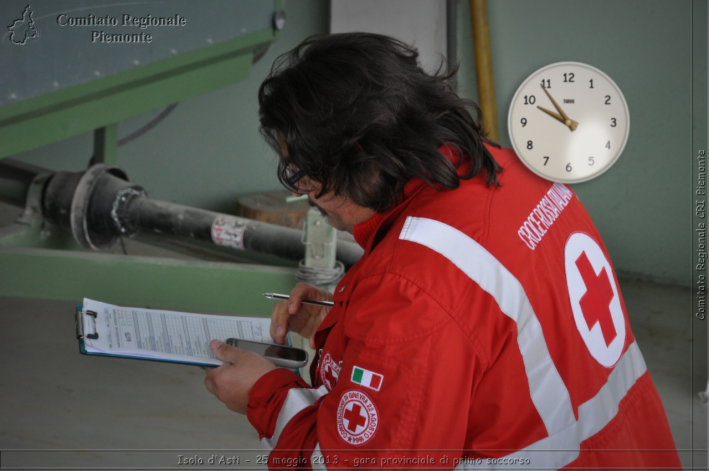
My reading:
{"hour": 9, "minute": 54}
